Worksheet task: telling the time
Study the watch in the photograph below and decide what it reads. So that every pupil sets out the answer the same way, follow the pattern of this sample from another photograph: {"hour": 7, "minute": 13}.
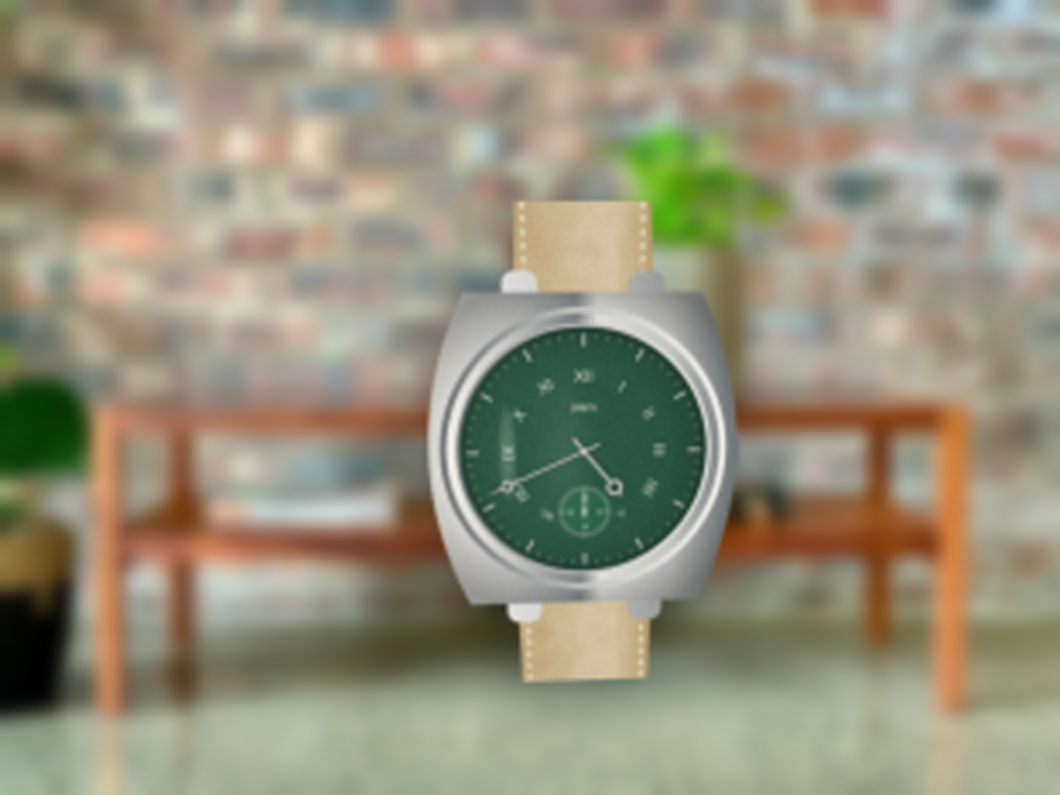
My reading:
{"hour": 4, "minute": 41}
